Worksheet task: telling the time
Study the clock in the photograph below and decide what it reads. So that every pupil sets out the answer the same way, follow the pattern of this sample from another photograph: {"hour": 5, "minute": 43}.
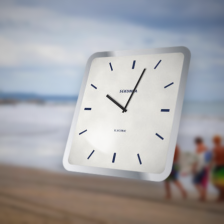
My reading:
{"hour": 10, "minute": 3}
